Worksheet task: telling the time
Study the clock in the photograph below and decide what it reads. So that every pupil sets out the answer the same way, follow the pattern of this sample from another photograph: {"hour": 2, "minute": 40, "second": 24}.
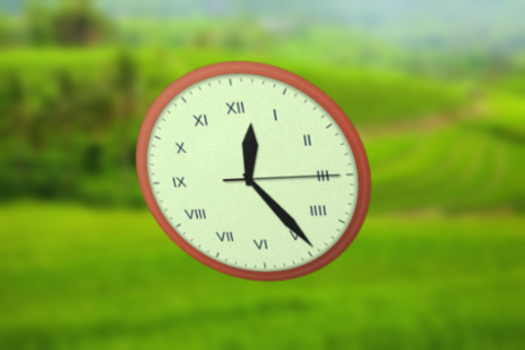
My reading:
{"hour": 12, "minute": 24, "second": 15}
